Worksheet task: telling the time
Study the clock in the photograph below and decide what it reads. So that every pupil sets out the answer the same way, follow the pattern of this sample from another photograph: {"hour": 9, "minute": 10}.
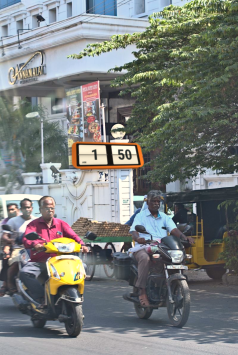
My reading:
{"hour": 1, "minute": 50}
